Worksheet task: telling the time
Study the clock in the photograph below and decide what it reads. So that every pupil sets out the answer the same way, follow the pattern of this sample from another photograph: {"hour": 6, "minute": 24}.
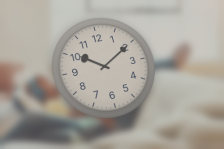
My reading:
{"hour": 10, "minute": 10}
